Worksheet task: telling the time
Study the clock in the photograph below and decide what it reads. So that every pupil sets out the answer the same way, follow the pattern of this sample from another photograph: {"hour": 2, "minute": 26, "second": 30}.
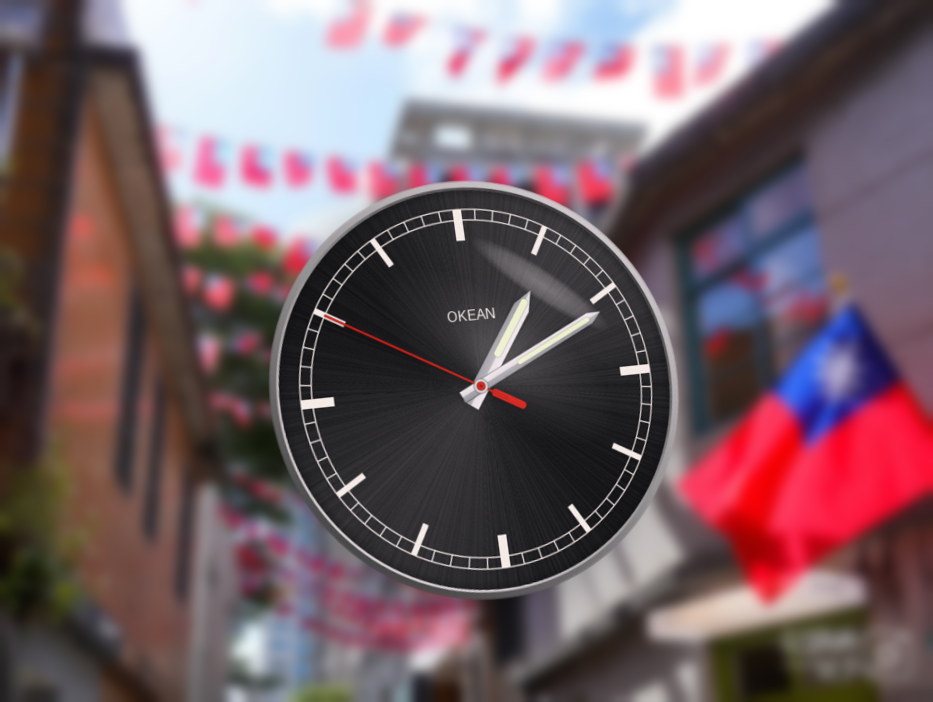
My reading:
{"hour": 1, "minute": 10, "second": 50}
